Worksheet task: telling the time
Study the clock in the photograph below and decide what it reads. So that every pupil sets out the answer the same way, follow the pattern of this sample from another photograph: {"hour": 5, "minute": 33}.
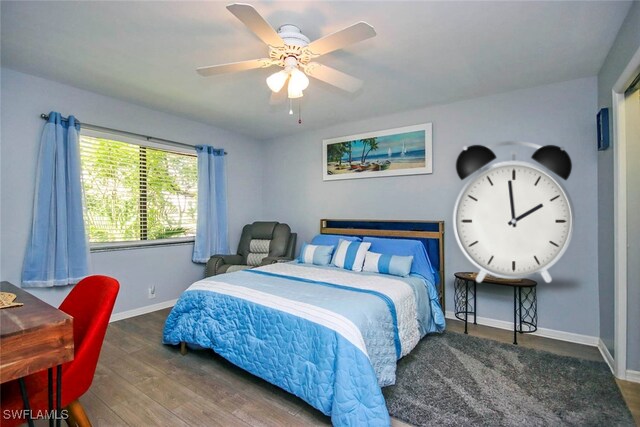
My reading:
{"hour": 1, "minute": 59}
